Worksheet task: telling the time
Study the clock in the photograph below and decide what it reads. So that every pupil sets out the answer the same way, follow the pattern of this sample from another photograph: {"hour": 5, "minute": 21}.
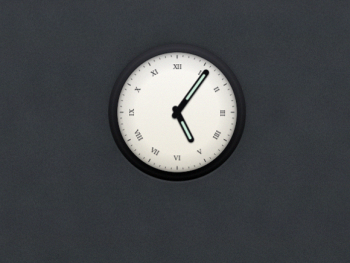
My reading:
{"hour": 5, "minute": 6}
